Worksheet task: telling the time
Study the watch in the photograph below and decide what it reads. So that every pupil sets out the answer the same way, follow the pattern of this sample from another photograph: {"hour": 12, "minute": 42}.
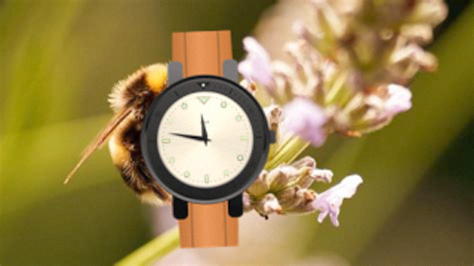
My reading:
{"hour": 11, "minute": 47}
